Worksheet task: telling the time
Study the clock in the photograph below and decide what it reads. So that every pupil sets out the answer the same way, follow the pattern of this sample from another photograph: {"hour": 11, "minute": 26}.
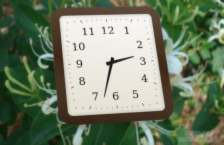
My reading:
{"hour": 2, "minute": 33}
